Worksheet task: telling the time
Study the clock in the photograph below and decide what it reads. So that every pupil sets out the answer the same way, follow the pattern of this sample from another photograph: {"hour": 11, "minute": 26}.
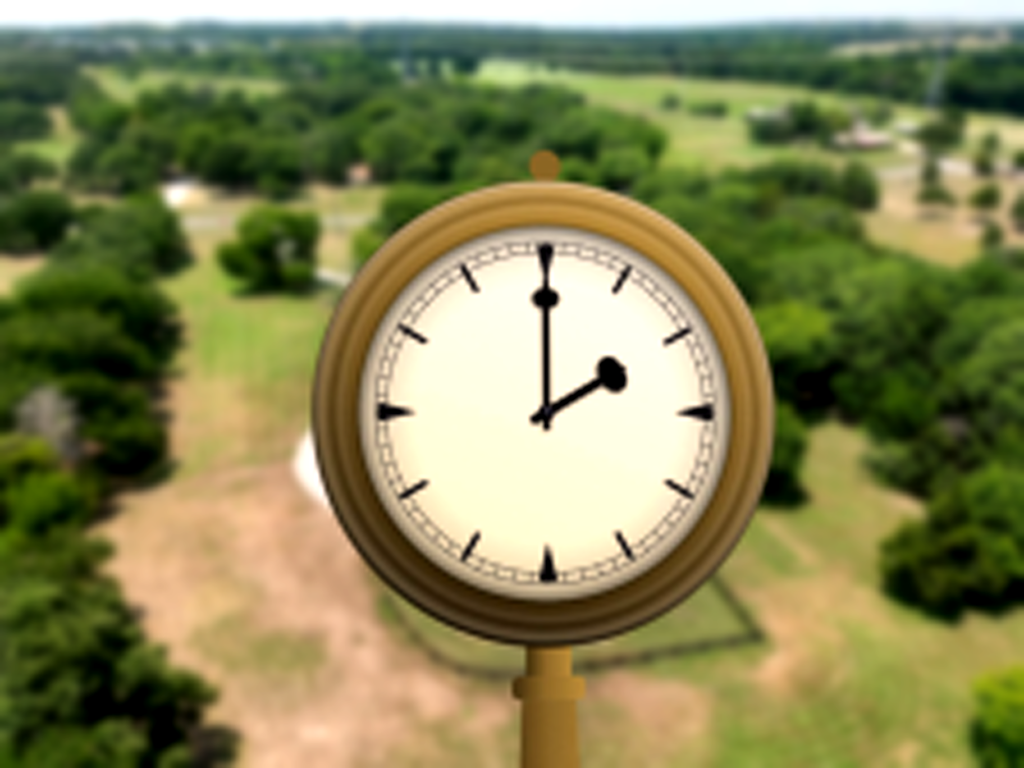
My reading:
{"hour": 2, "minute": 0}
